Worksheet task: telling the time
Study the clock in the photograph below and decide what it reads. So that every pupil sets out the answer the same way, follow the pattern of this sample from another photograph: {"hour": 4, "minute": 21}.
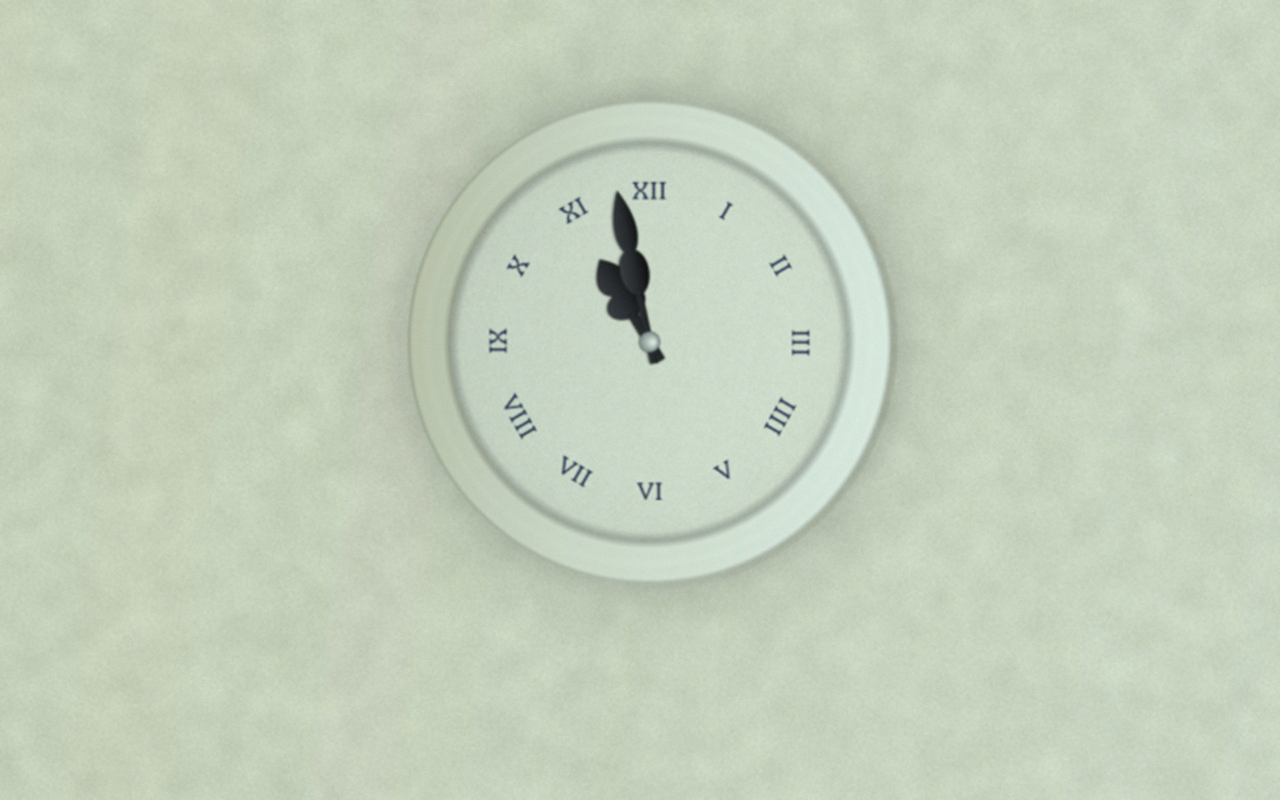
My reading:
{"hour": 10, "minute": 58}
